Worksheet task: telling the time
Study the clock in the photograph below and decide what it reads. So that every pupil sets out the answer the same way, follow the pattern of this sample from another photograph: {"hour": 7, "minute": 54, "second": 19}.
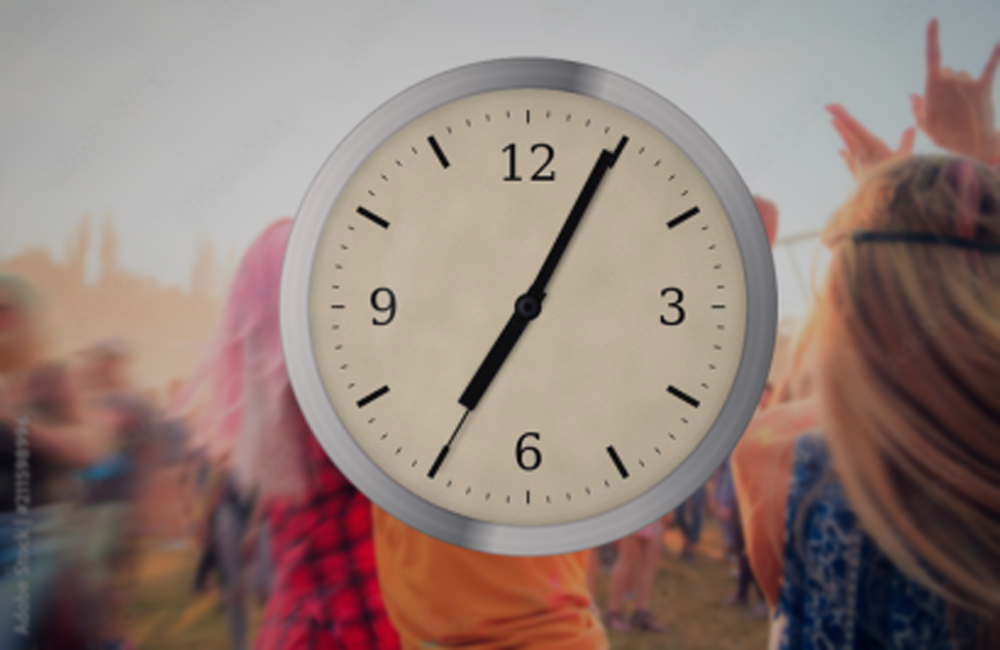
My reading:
{"hour": 7, "minute": 4, "second": 35}
